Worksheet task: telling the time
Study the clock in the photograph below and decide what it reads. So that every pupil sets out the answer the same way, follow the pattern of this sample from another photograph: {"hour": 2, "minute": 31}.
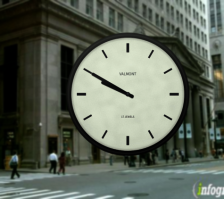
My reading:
{"hour": 9, "minute": 50}
